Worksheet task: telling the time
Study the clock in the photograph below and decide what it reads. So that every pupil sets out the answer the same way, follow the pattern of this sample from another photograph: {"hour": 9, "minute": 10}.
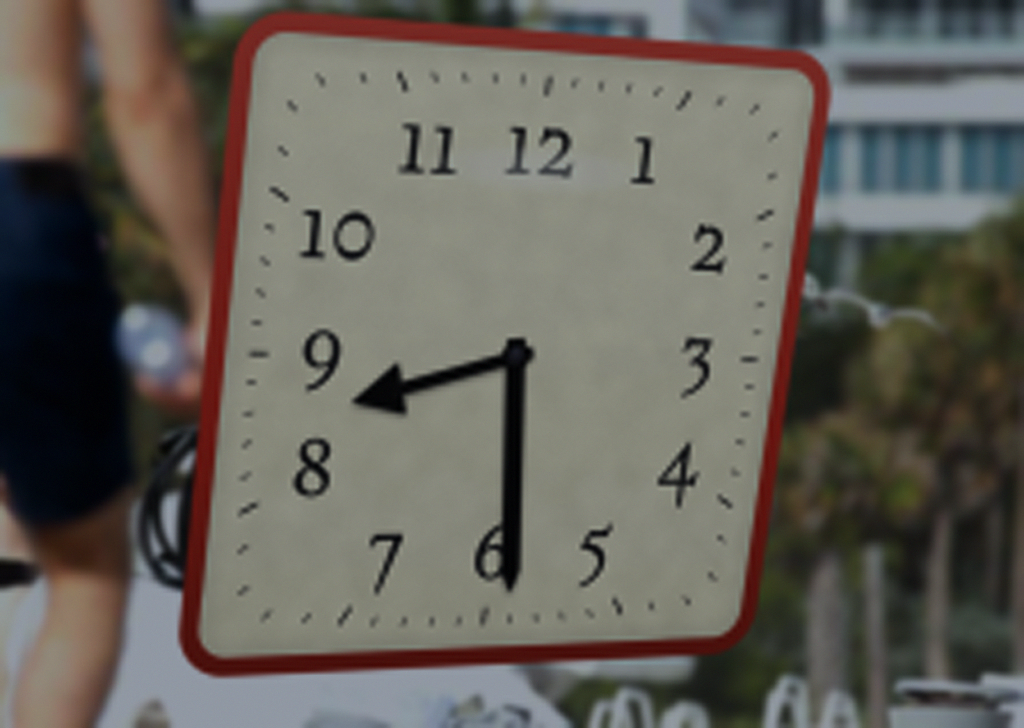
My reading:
{"hour": 8, "minute": 29}
